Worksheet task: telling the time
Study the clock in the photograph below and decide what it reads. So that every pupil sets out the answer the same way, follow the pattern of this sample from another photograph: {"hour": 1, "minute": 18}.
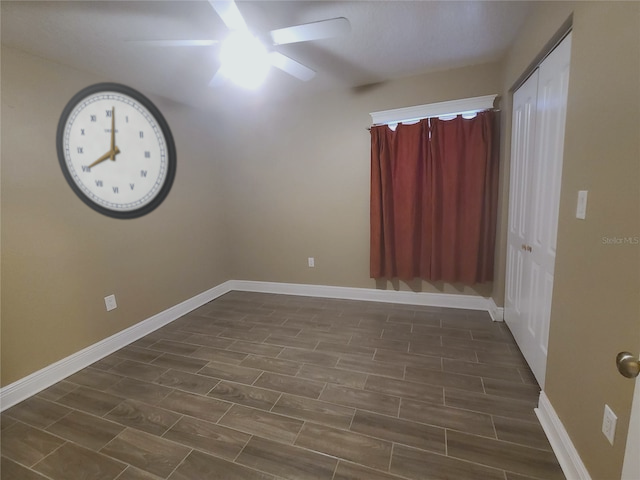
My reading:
{"hour": 8, "minute": 1}
